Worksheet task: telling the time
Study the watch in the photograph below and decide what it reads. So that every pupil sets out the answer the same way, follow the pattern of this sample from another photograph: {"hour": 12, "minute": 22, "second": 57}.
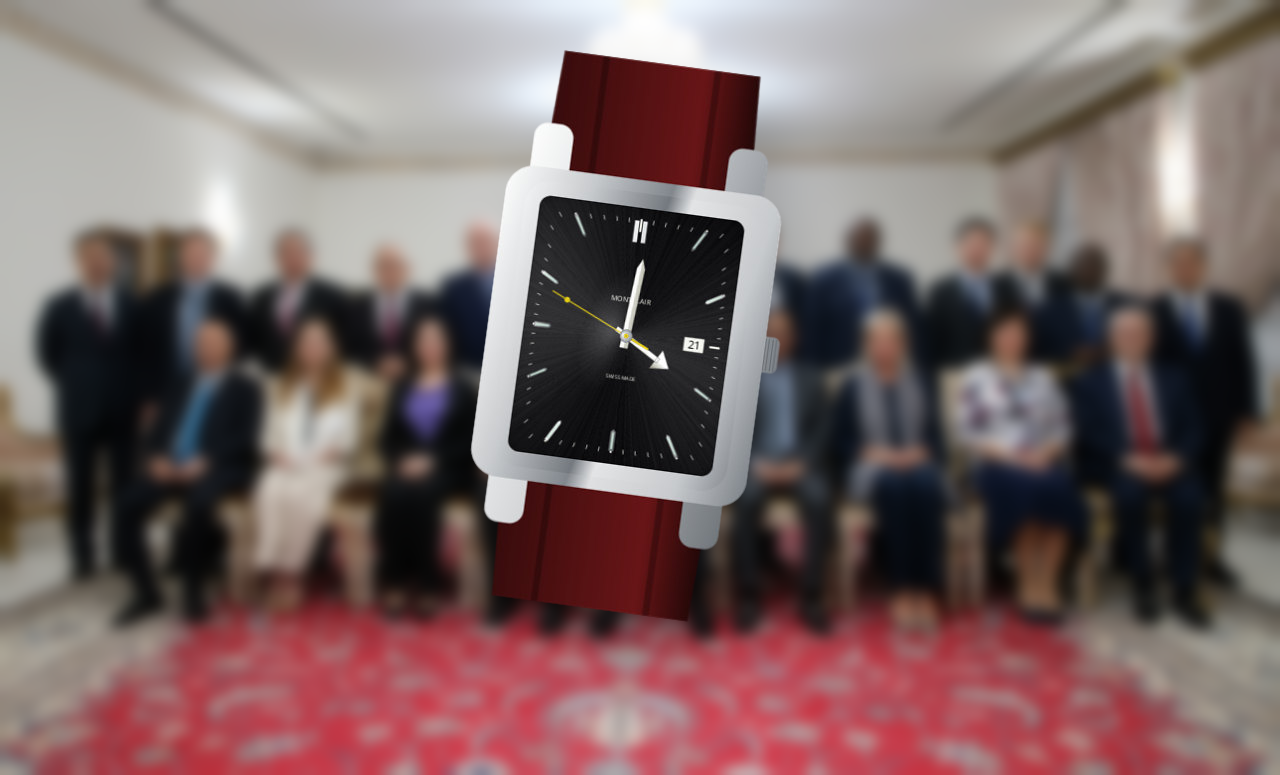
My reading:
{"hour": 4, "minute": 0, "second": 49}
